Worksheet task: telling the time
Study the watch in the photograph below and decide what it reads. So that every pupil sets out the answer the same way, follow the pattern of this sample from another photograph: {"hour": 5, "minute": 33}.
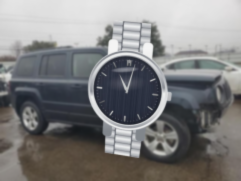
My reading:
{"hour": 11, "minute": 2}
